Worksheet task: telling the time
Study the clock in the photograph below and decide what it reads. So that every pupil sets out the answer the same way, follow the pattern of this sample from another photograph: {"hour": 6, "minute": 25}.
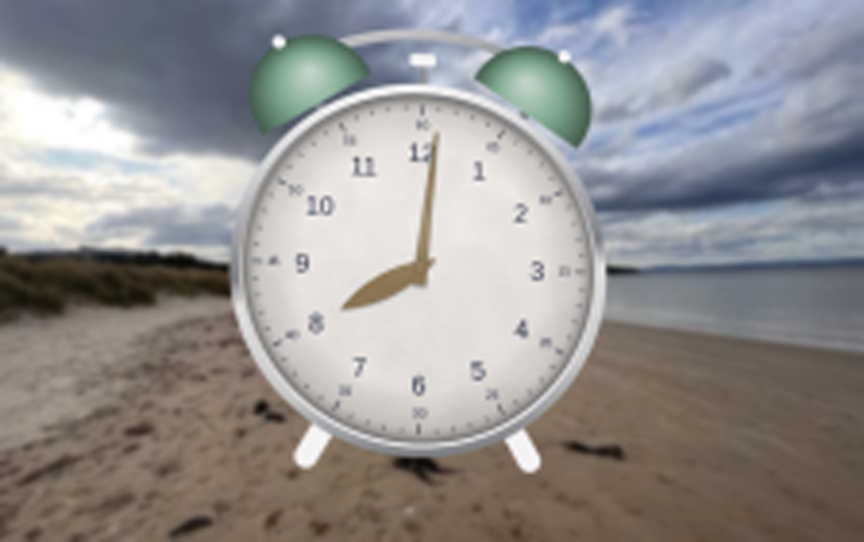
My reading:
{"hour": 8, "minute": 1}
